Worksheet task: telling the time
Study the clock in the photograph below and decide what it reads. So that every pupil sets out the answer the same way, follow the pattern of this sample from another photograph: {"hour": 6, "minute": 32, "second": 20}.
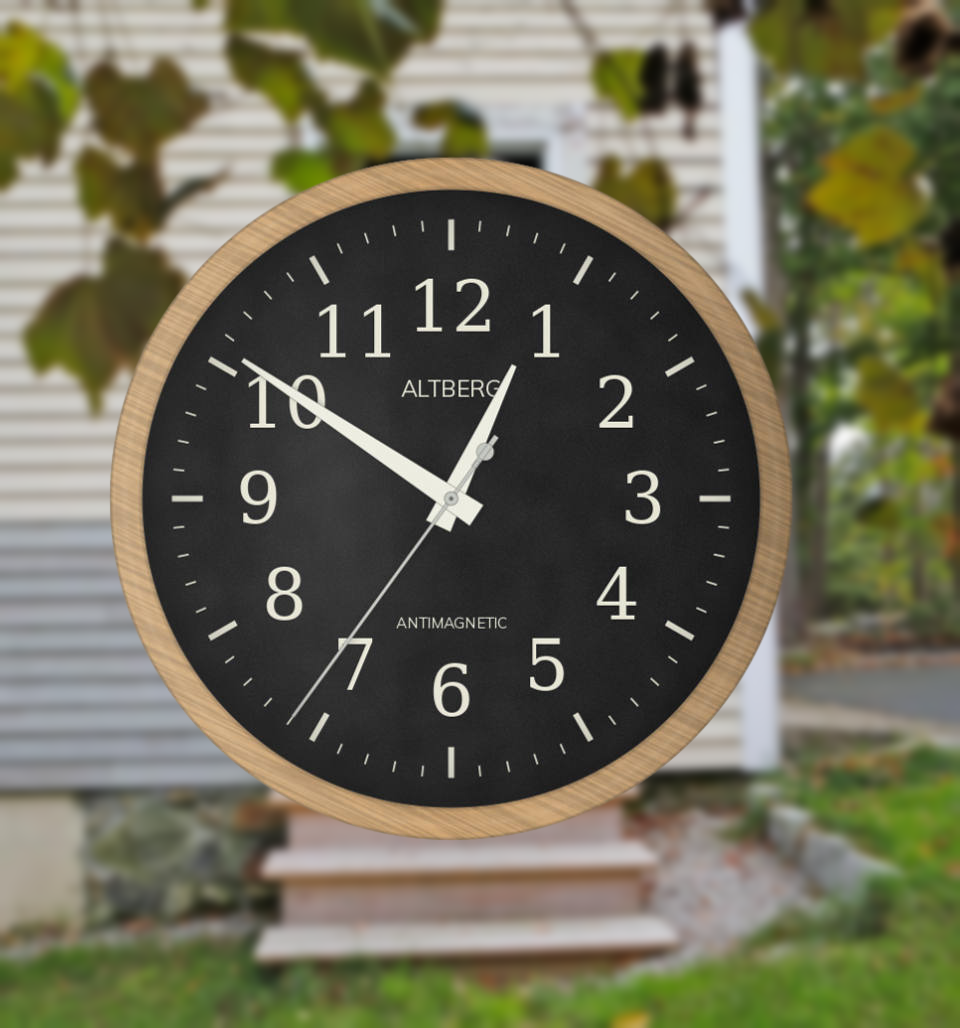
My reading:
{"hour": 12, "minute": 50, "second": 36}
